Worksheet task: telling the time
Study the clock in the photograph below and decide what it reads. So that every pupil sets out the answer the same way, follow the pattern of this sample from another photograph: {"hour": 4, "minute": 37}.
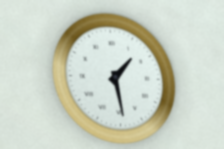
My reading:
{"hour": 1, "minute": 29}
